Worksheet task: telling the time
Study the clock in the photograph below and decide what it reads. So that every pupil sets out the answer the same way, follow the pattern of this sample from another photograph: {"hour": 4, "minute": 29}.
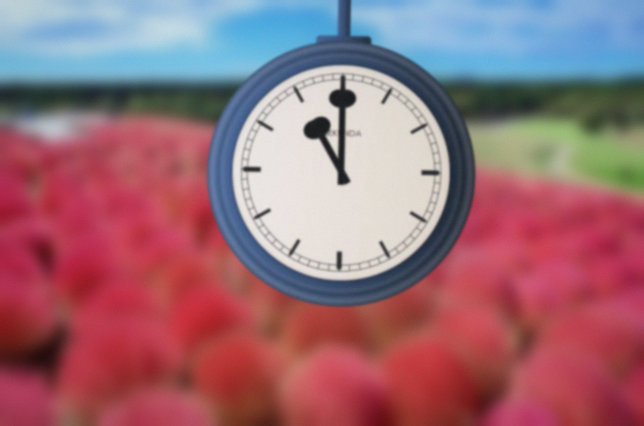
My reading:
{"hour": 11, "minute": 0}
